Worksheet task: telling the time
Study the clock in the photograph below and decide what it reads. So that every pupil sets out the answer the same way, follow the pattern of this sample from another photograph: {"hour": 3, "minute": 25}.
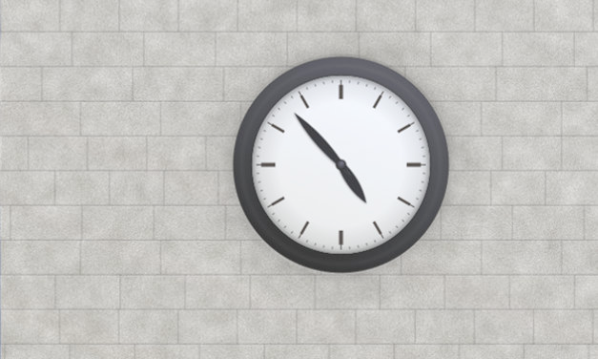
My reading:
{"hour": 4, "minute": 53}
